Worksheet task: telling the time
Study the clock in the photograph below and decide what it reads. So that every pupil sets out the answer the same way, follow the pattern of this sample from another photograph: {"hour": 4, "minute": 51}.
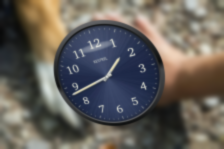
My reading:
{"hour": 1, "minute": 43}
